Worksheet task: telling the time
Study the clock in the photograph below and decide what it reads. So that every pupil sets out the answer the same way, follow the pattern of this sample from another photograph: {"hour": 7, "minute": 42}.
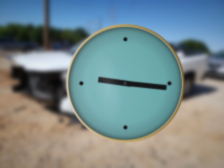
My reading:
{"hour": 9, "minute": 16}
